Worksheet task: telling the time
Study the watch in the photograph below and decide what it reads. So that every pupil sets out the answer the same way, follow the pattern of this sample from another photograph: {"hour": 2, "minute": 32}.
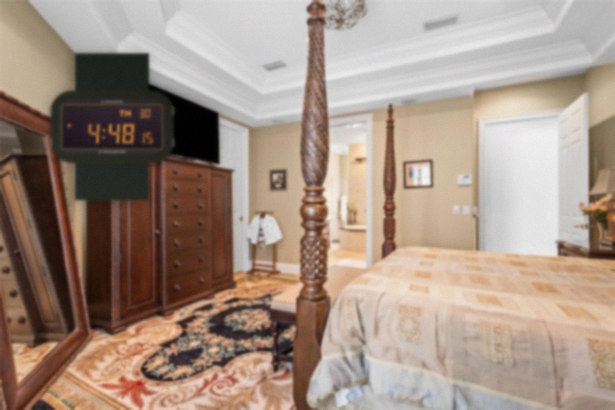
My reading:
{"hour": 4, "minute": 48}
